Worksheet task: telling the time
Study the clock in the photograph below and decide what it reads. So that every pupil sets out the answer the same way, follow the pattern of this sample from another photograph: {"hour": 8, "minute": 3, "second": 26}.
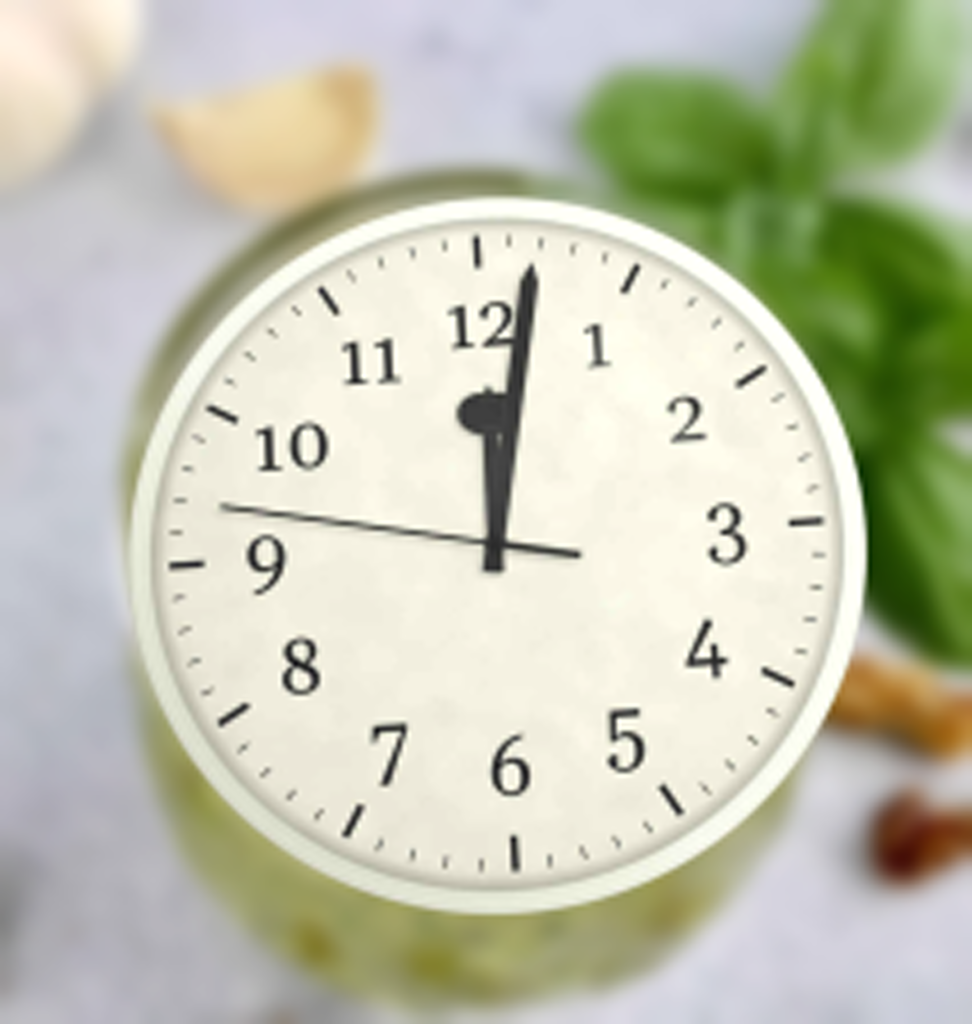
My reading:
{"hour": 12, "minute": 1, "second": 47}
